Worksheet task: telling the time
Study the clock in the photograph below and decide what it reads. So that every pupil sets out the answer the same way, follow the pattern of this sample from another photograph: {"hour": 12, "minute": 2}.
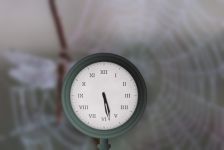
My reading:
{"hour": 5, "minute": 28}
